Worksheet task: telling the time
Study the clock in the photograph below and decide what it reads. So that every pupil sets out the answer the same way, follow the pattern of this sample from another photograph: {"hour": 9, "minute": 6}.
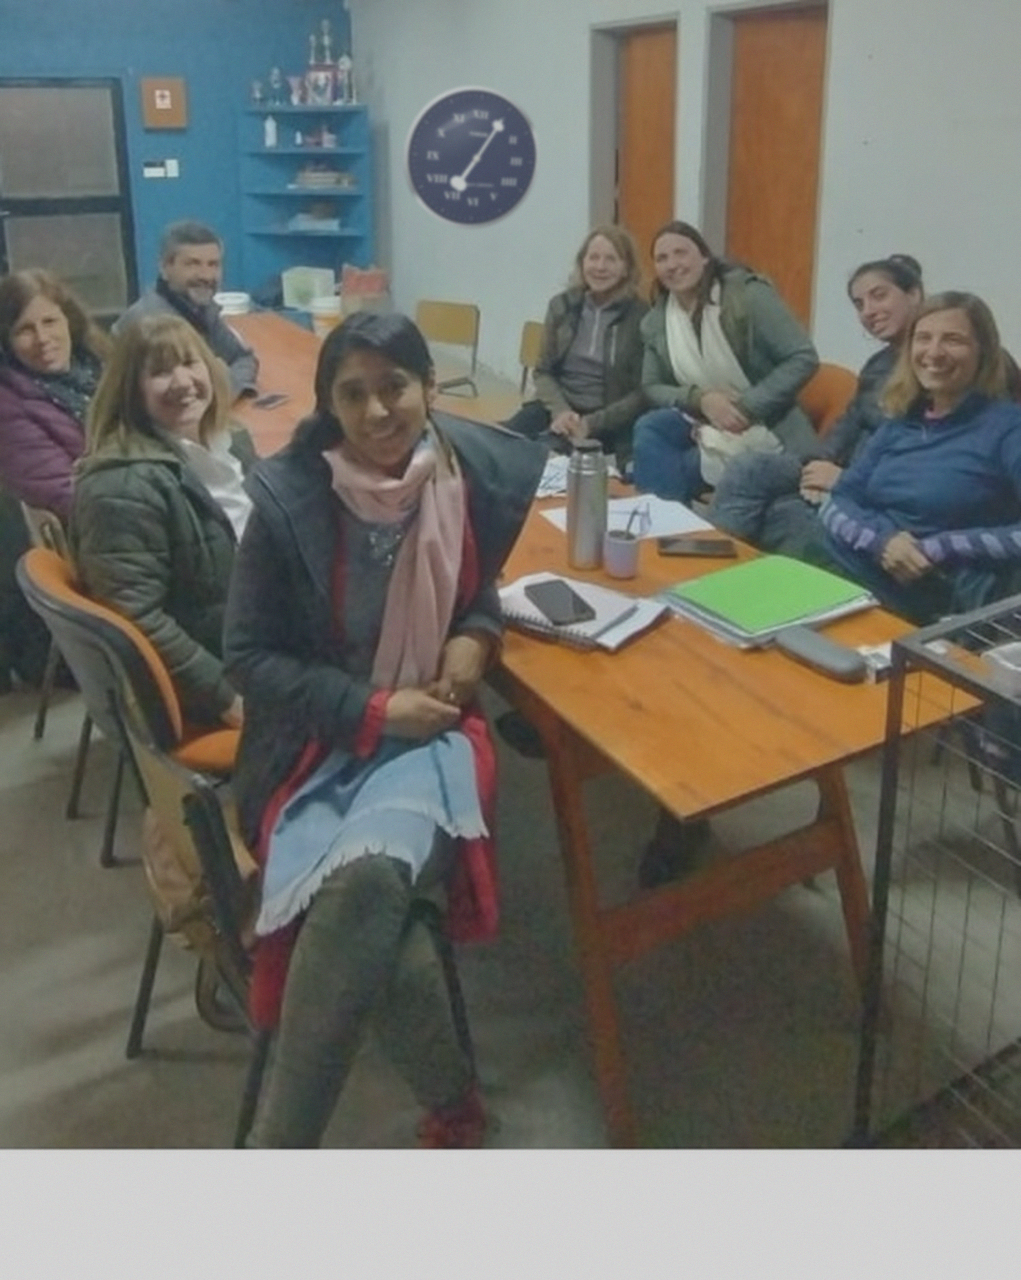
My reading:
{"hour": 7, "minute": 5}
